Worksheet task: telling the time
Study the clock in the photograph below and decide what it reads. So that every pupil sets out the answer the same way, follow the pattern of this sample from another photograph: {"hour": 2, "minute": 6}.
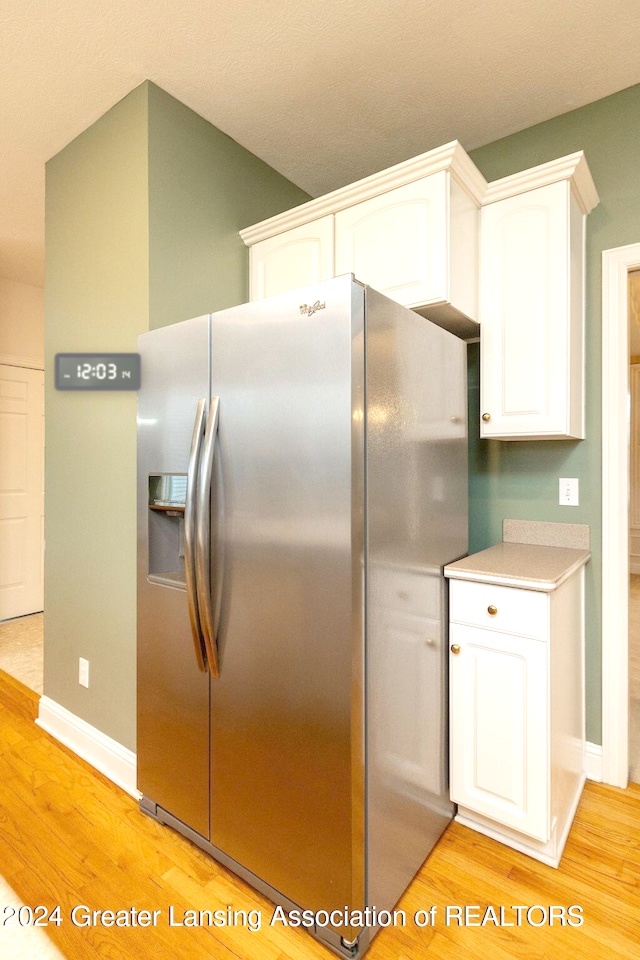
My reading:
{"hour": 12, "minute": 3}
